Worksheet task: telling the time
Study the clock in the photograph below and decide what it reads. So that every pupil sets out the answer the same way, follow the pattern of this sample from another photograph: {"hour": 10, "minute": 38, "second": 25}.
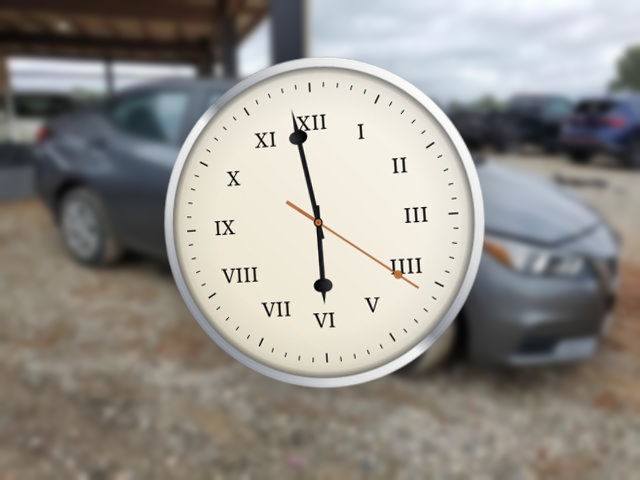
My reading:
{"hour": 5, "minute": 58, "second": 21}
